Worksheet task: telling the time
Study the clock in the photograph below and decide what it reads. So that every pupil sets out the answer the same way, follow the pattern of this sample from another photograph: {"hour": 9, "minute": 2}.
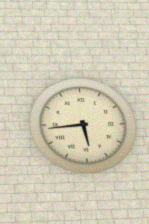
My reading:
{"hour": 5, "minute": 44}
